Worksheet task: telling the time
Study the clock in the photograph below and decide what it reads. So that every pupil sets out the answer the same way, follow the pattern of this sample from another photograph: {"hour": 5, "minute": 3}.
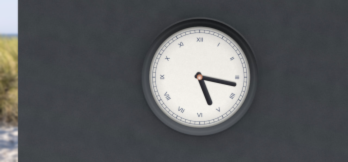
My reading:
{"hour": 5, "minute": 17}
